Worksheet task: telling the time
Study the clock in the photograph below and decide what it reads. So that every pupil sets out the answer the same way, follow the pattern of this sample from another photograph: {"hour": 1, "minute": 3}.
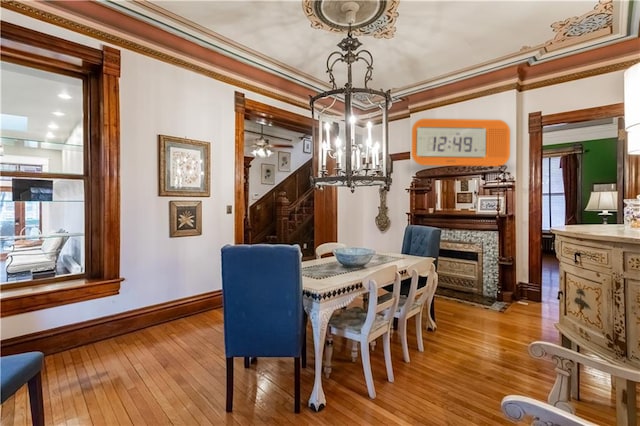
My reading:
{"hour": 12, "minute": 49}
